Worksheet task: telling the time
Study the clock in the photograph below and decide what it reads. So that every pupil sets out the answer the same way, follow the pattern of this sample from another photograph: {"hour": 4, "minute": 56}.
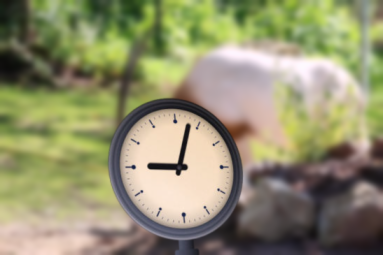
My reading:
{"hour": 9, "minute": 3}
